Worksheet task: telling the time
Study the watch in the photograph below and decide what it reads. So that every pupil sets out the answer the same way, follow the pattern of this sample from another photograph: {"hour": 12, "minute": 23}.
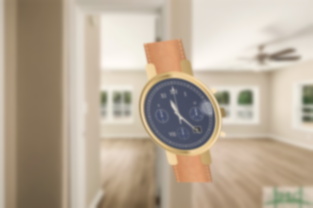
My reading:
{"hour": 11, "minute": 23}
